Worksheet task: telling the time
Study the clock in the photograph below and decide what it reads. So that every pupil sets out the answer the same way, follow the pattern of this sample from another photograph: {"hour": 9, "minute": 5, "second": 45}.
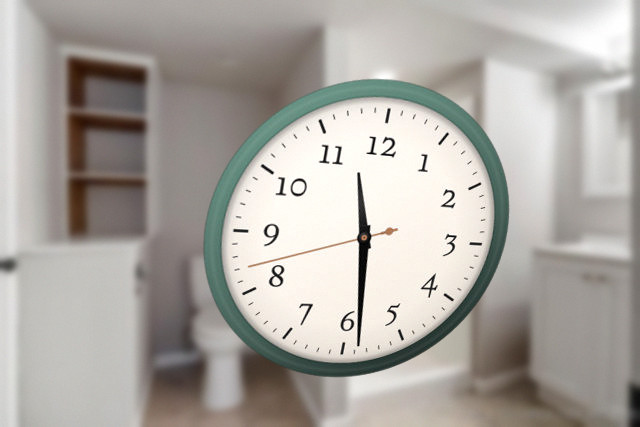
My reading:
{"hour": 11, "minute": 28, "second": 42}
